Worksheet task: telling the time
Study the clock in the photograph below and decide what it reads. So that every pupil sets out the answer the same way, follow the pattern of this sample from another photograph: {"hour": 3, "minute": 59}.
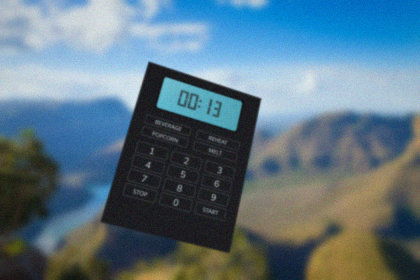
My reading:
{"hour": 0, "minute": 13}
